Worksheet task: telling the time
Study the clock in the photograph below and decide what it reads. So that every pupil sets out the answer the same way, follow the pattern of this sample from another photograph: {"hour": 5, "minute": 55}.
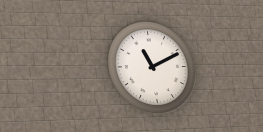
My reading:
{"hour": 11, "minute": 11}
